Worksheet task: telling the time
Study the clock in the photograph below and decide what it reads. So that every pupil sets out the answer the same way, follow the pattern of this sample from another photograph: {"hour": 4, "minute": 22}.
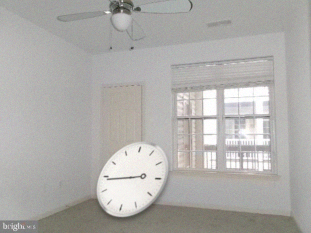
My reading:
{"hour": 2, "minute": 44}
